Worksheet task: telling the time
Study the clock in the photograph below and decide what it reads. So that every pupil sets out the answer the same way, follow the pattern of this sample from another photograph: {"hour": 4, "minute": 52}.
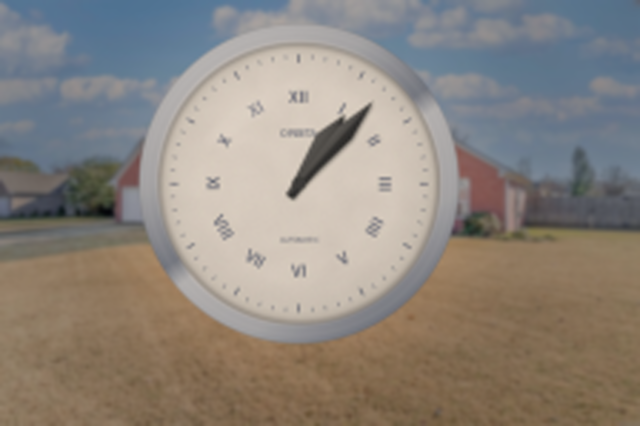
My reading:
{"hour": 1, "minute": 7}
